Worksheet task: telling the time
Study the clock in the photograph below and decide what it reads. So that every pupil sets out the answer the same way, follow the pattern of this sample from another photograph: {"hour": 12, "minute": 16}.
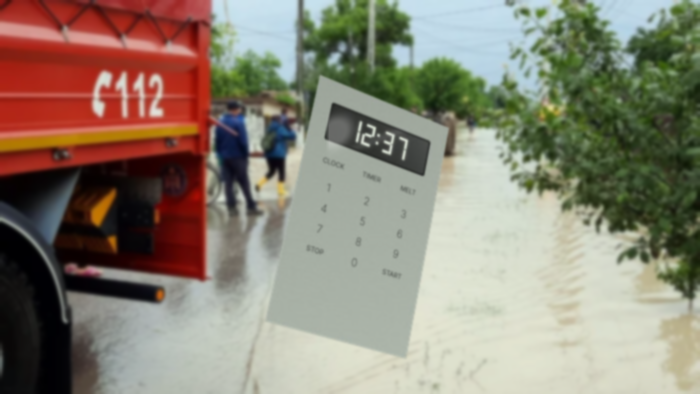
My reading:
{"hour": 12, "minute": 37}
